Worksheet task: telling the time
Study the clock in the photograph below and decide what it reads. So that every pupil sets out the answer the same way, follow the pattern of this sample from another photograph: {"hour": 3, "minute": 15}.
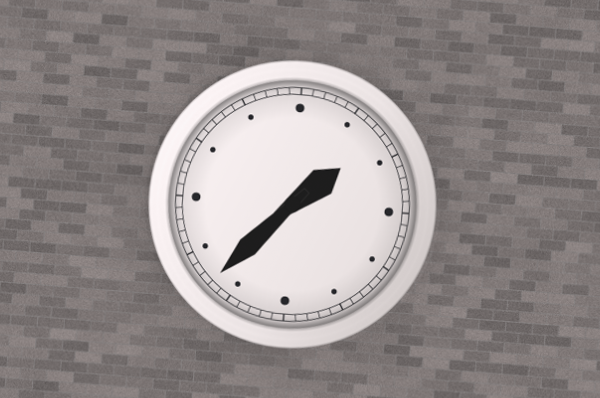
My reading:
{"hour": 1, "minute": 37}
